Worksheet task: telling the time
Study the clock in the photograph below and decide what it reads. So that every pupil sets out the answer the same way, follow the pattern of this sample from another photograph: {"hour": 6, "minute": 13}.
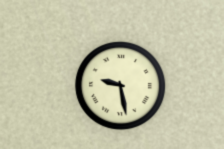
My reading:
{"hour": 9, "minute": 28}
